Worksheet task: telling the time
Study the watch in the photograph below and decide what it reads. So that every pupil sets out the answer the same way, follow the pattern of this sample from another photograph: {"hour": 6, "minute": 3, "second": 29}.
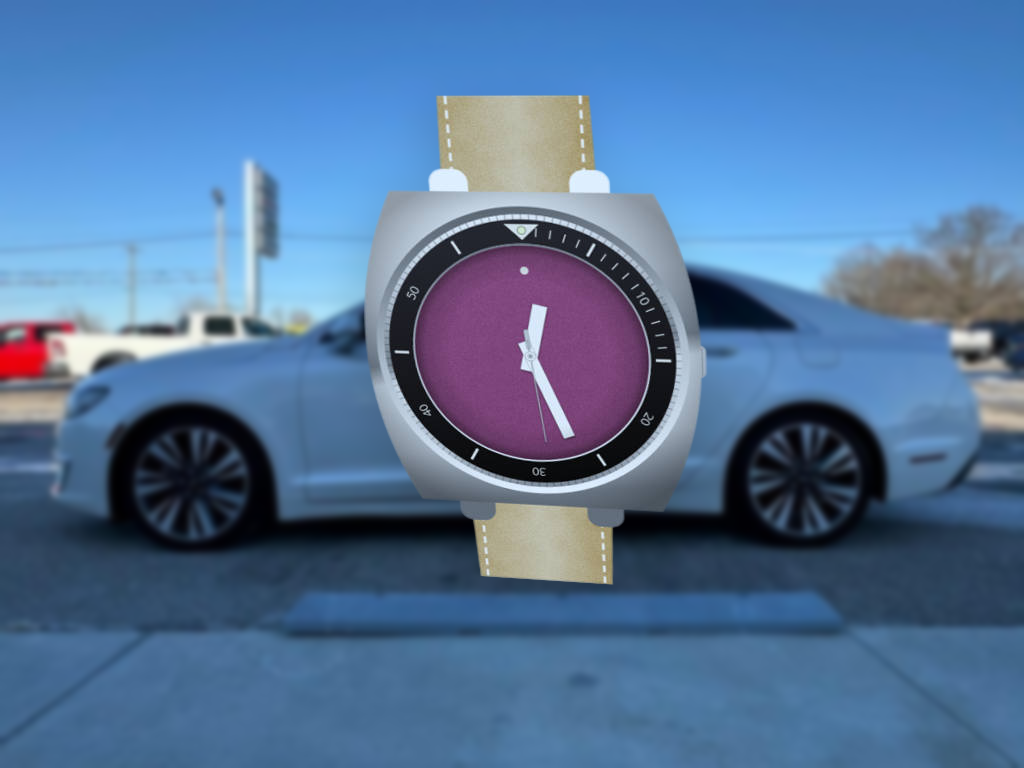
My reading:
{"hour": 12, "minute": 26, "second": 29}
